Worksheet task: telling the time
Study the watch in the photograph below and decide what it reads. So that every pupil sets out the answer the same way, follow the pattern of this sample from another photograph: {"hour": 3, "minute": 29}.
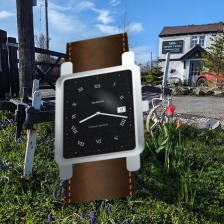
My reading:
{"hour": 8, "minute": 18}
